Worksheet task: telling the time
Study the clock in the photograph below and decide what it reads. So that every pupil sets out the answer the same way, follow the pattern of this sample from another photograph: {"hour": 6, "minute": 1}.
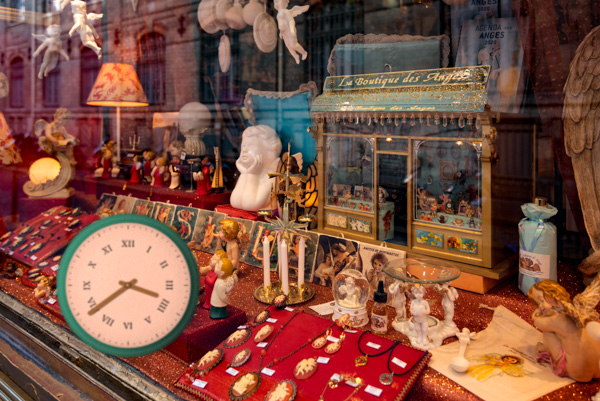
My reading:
{"hour": 3, "minute": 39}
